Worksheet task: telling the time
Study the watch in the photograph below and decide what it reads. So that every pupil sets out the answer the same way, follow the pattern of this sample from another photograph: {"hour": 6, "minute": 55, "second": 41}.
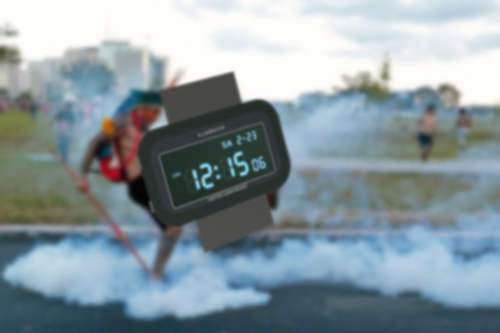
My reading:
{"hour": 12, "minute": 15, "second": 6}
